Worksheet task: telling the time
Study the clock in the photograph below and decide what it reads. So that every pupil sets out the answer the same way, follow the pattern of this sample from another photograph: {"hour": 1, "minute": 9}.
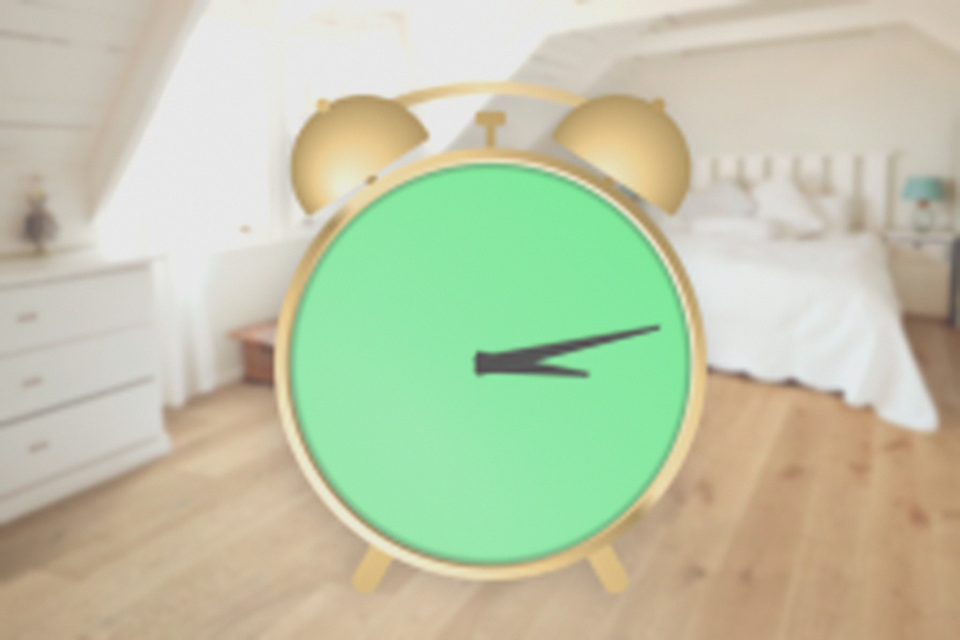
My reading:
{"hour": 3, "minute": 13}
